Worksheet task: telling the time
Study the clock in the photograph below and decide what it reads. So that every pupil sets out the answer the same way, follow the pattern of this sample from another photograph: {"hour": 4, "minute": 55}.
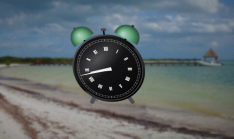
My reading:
{"hour": 8, "minute": 43}
